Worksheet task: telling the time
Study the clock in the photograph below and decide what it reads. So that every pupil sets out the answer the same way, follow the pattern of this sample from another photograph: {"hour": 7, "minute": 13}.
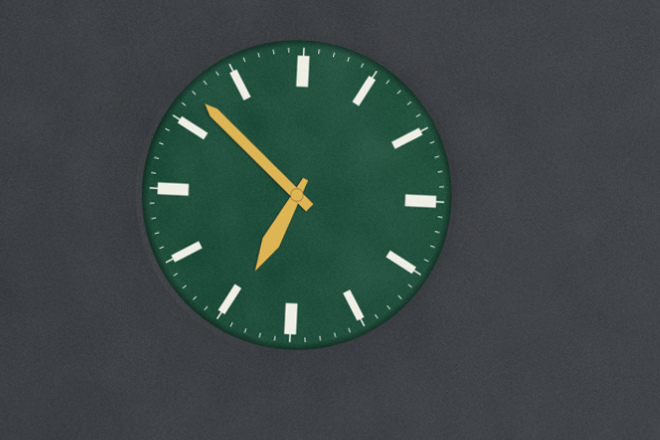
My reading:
{"hour": 6, "minute": 52}
